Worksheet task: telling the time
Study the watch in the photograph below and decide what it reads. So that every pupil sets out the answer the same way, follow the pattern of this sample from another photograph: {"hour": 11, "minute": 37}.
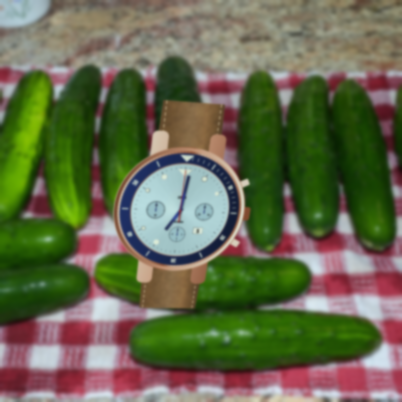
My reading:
{"hour": 7, "minute": 1}
